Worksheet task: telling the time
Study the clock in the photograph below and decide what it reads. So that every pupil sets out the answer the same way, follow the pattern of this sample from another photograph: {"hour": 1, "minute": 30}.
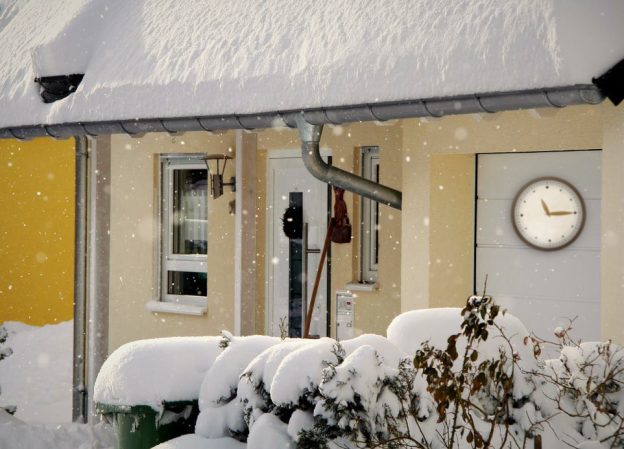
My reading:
{"hour": 11, "minute": 15}
